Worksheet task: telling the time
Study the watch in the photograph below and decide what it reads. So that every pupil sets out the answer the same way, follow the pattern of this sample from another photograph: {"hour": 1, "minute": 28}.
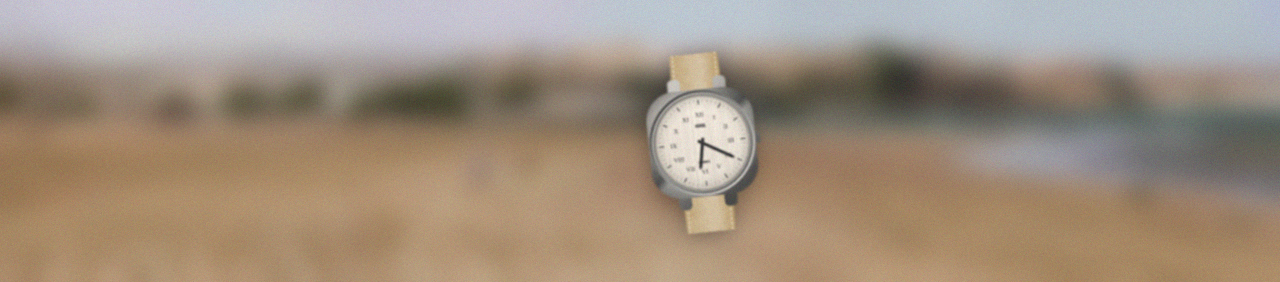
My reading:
{"hour": 6, "minute": 20}
